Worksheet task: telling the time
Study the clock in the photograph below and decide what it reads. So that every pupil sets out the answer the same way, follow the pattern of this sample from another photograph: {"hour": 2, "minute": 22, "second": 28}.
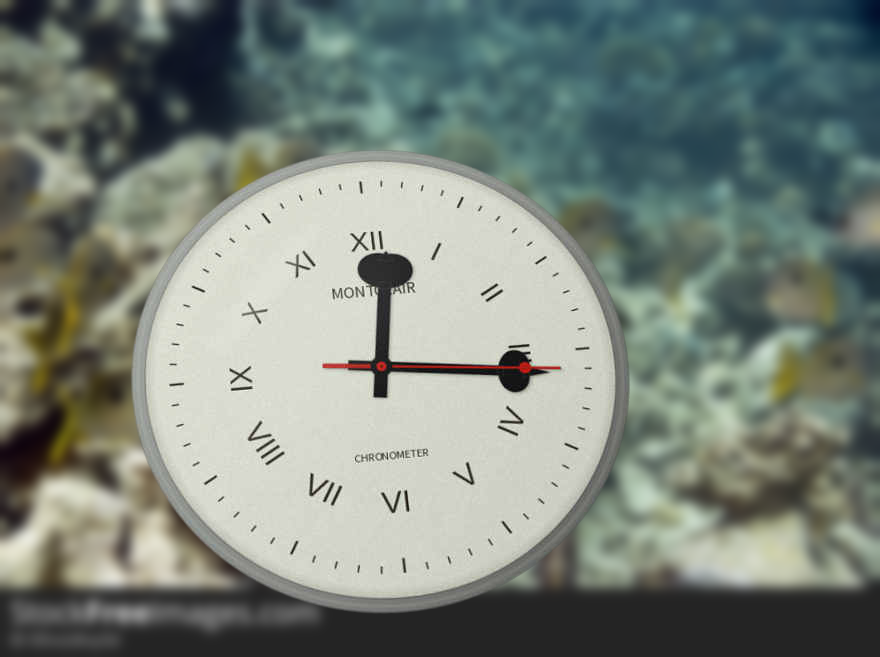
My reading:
{"hour": 12, "minute": 16, "second": 16}
